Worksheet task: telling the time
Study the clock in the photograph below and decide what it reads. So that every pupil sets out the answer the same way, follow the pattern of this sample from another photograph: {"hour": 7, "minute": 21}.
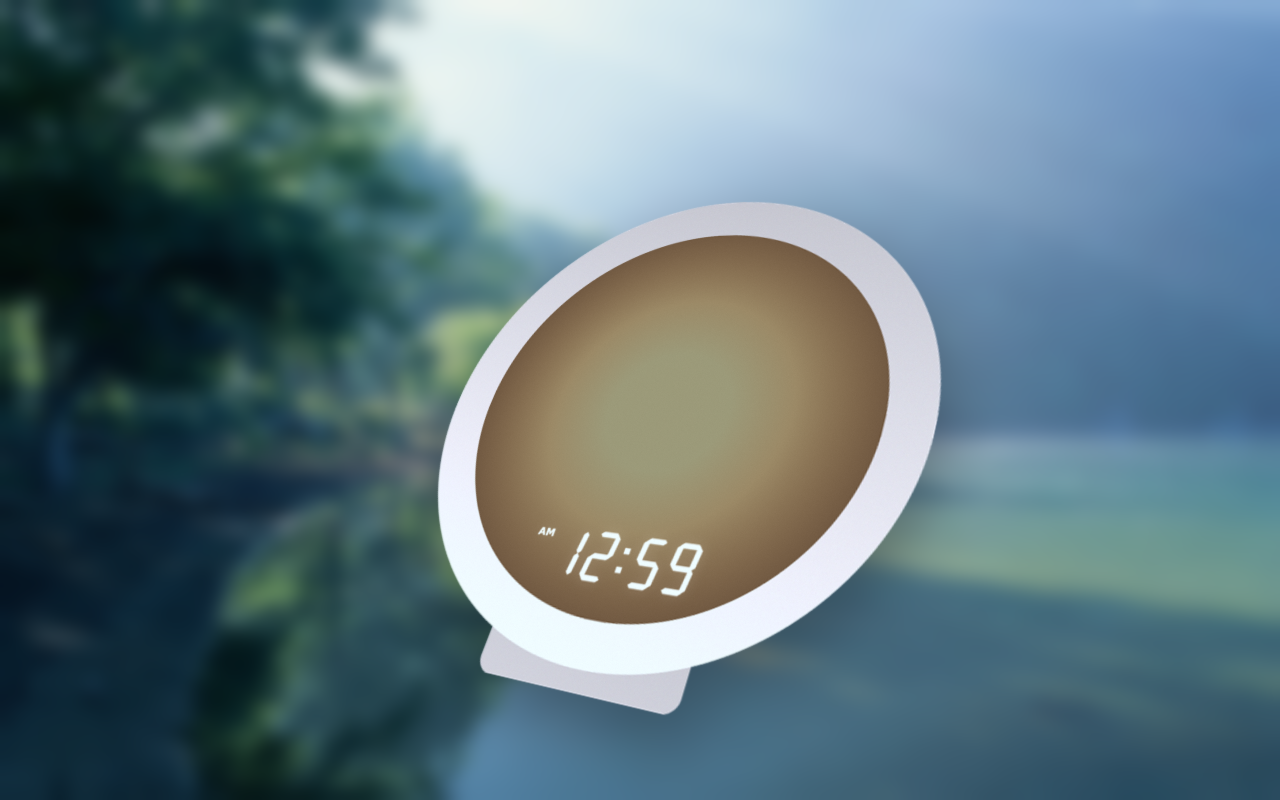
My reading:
{"hour": 12, "minute": 59}
